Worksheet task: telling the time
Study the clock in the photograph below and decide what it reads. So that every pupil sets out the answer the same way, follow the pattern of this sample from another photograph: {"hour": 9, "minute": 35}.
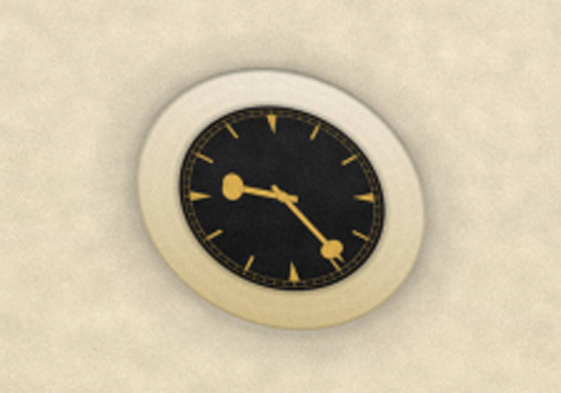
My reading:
{"hour": 9, "minute": 24}
